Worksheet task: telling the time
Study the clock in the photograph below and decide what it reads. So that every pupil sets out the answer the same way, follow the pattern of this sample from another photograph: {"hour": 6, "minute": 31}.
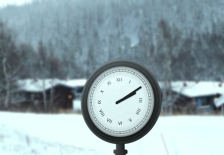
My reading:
{"hour": 2, "minute": 10}
